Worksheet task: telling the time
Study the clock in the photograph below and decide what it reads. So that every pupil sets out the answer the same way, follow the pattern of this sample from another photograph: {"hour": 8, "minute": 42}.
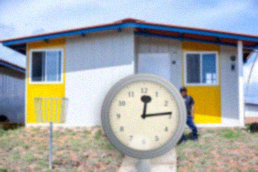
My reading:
{"hour": 12, "minute": 14}
